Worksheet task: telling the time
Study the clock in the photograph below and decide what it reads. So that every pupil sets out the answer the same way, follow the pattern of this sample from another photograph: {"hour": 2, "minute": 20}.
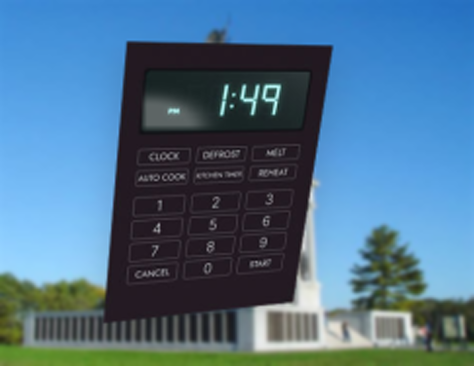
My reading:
{"hour": 1, "minute": 49}
